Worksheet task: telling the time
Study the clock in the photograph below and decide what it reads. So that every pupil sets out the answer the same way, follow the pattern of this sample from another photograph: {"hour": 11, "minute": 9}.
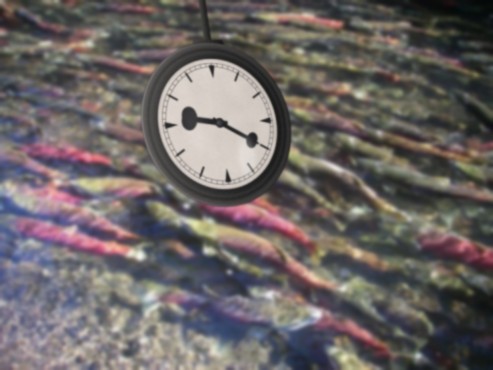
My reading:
{"hour": 9, "minute": 20}
